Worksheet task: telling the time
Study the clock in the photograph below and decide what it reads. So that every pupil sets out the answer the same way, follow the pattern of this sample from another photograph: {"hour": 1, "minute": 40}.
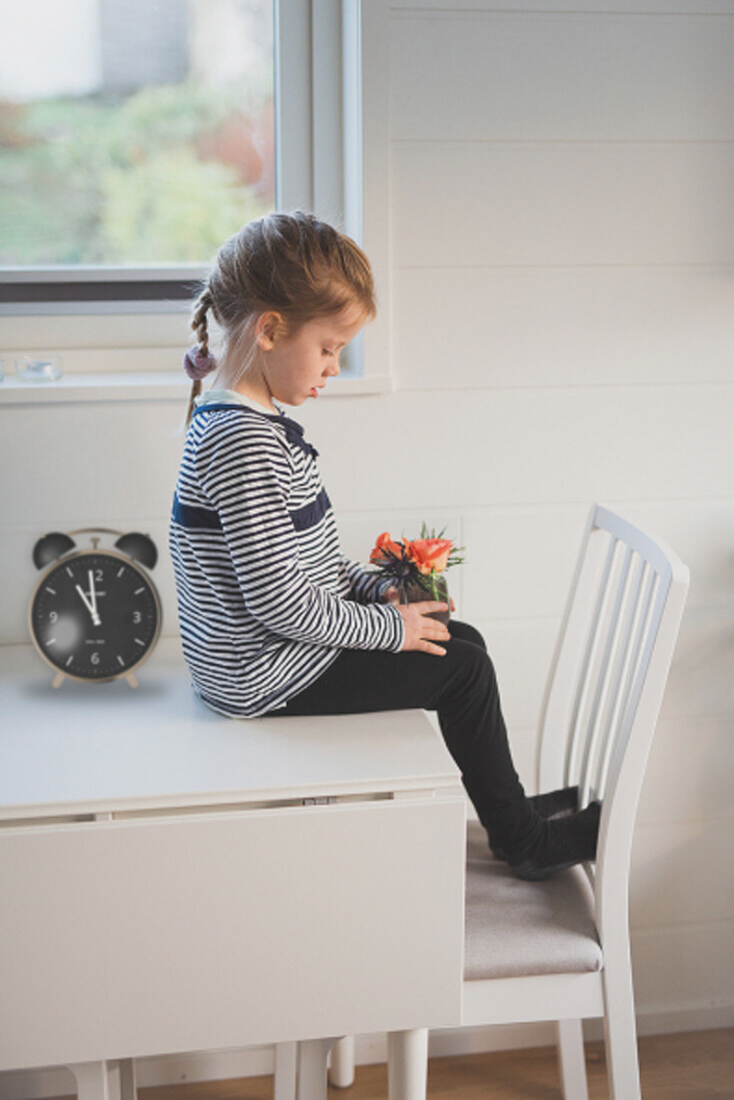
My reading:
{"hour": 10, "minute": 59}
